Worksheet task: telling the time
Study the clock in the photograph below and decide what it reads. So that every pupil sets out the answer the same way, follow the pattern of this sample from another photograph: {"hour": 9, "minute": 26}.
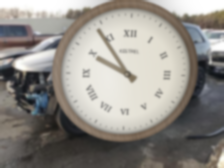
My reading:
{"hour": 9, "minute": 54}
